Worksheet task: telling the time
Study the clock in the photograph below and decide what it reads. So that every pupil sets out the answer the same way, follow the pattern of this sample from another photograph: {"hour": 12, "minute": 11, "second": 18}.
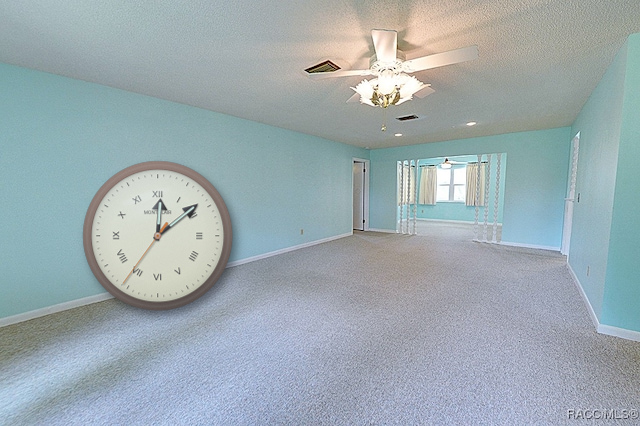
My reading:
{"hour": 12, "minute": 8, "second": 36}
